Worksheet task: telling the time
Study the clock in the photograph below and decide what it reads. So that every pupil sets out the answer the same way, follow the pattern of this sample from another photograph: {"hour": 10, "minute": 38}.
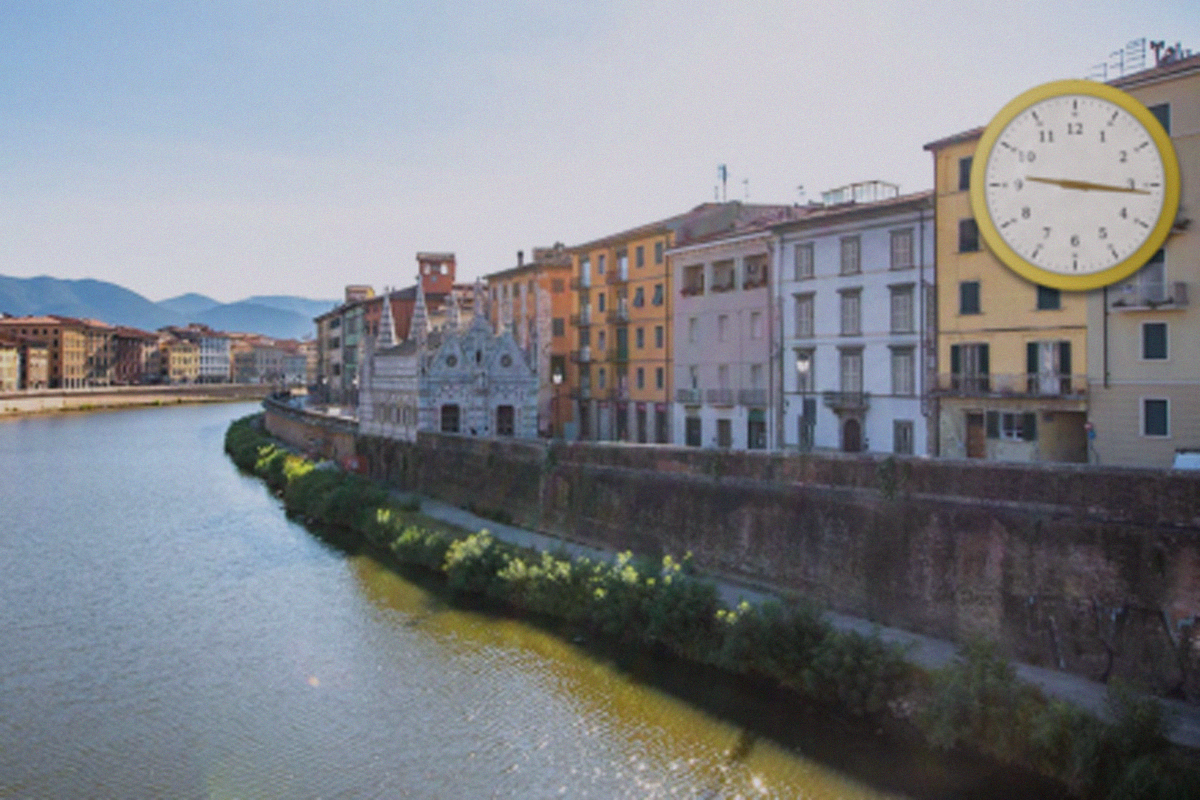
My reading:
{"hour": 9, "minute": 16}
